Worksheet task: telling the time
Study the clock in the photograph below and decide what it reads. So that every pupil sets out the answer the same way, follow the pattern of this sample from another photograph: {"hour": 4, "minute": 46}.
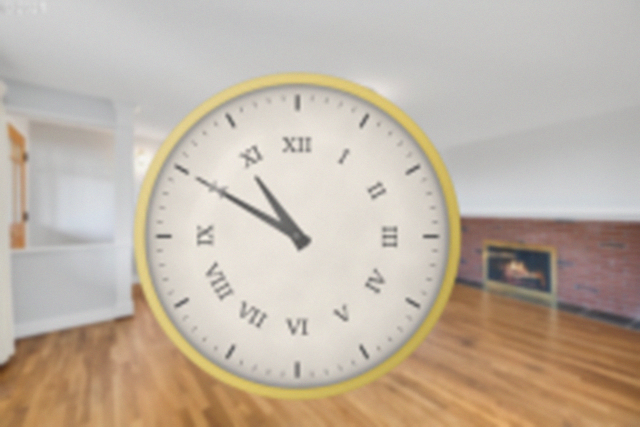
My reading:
{"hour": 10, "minute": 50}
